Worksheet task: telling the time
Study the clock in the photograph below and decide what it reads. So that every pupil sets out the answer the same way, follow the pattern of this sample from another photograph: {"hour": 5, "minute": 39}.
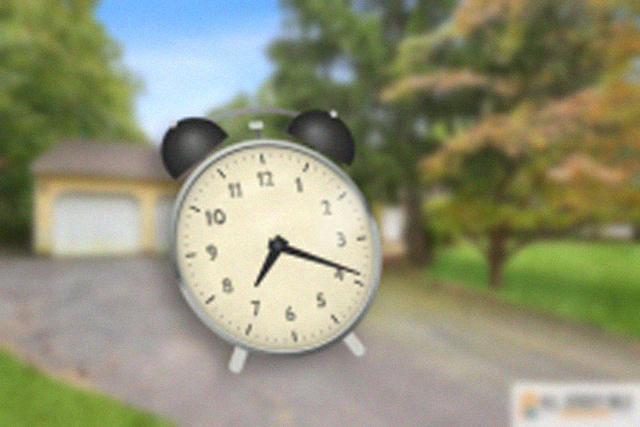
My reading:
{"hour": 7, "minute": 19}
